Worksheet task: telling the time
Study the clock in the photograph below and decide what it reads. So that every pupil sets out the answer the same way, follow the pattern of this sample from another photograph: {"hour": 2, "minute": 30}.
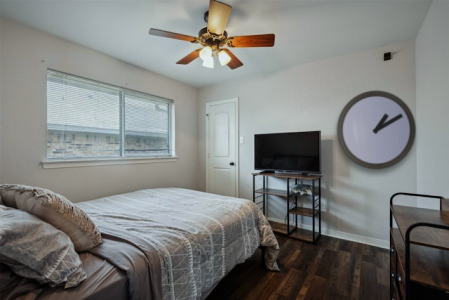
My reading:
{"hour": 1, "minute": 10}
